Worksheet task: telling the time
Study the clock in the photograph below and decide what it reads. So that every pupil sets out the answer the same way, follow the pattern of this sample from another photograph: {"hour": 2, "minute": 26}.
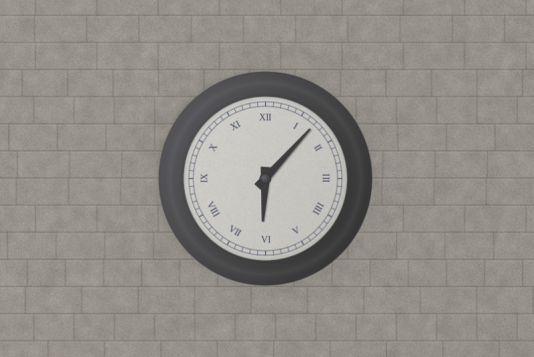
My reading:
{"hour": 6, "minute": 7}
